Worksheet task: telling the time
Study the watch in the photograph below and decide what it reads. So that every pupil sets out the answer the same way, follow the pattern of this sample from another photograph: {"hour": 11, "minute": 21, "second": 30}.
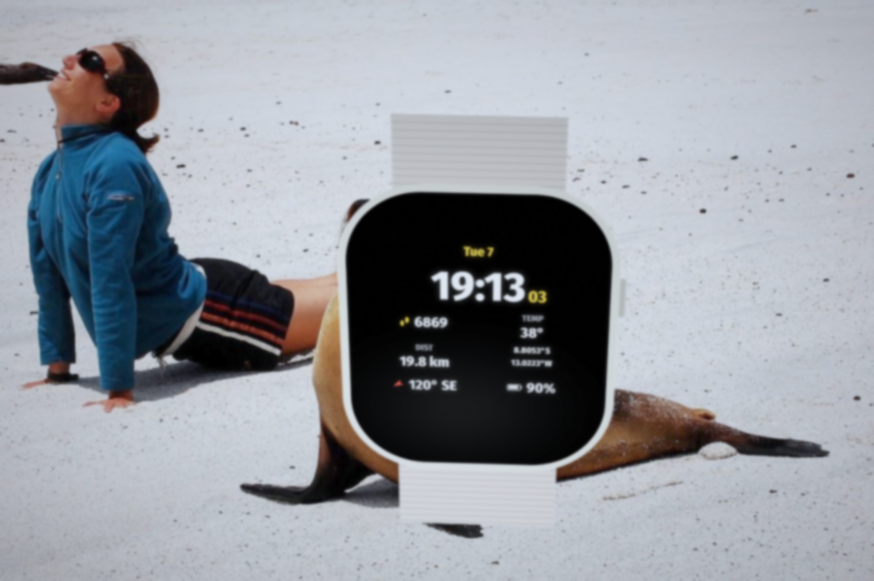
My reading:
{"hour": 19, "minute": 13, "second": 3}
